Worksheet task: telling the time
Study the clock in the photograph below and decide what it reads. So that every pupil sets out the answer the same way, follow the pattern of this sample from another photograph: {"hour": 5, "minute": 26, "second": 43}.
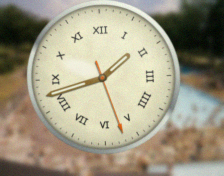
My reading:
{"hour": 1, "minute": 42, "second": 27}
